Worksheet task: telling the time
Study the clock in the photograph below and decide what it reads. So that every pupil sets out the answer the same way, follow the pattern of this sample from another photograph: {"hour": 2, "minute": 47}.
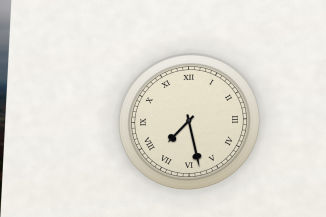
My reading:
{"hour": 7, "minute": 28}
